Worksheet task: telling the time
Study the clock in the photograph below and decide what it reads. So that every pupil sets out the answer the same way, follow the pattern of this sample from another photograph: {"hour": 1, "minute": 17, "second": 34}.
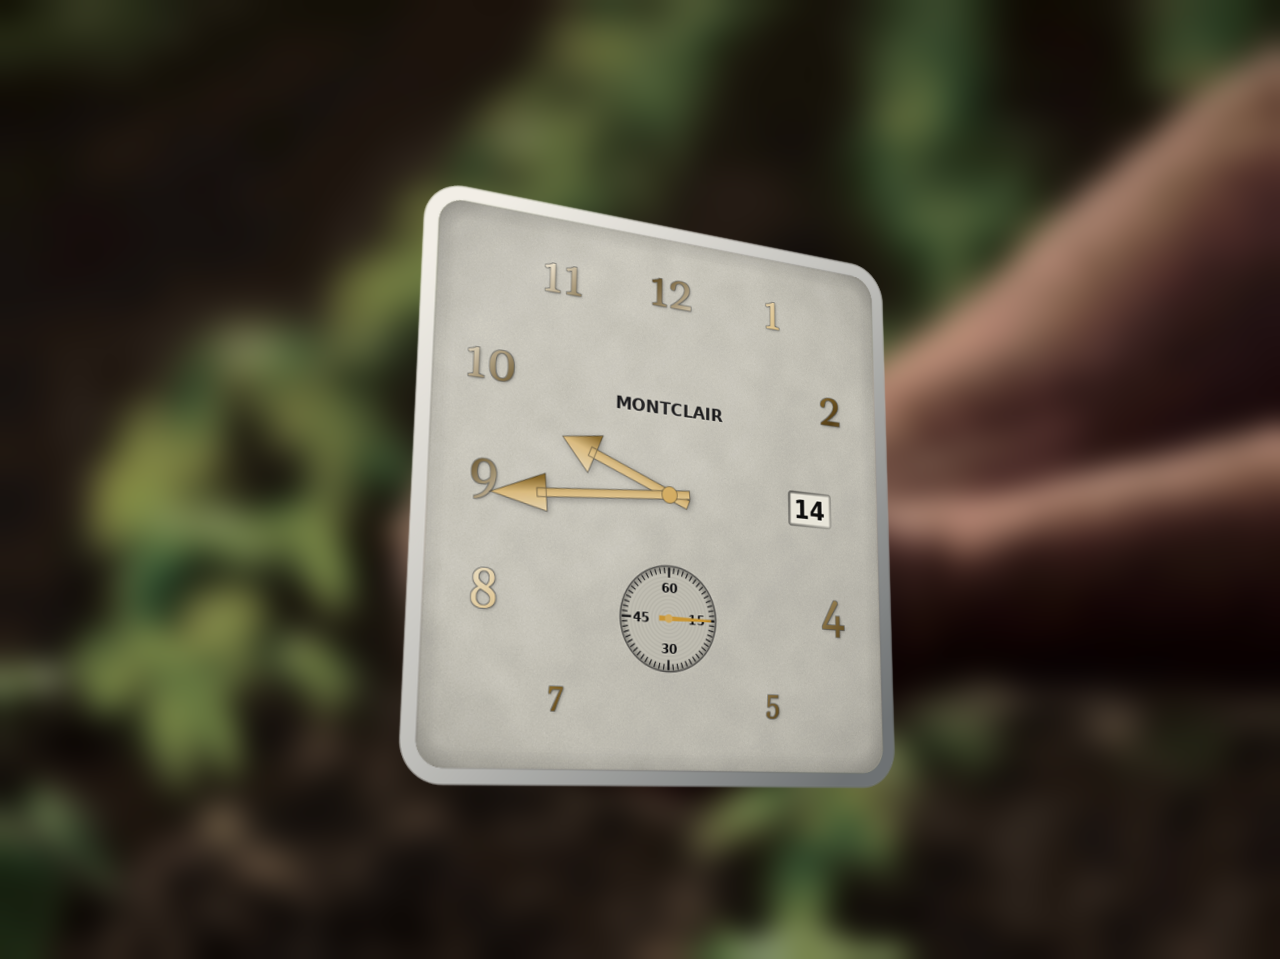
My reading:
{"hour": 9, "minute": 44, "second": 15}
